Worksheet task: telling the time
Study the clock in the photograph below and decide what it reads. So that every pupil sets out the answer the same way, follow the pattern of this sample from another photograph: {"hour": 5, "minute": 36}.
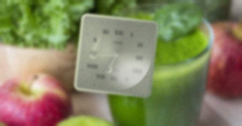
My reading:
{"hour": 6, "minute": 44}
